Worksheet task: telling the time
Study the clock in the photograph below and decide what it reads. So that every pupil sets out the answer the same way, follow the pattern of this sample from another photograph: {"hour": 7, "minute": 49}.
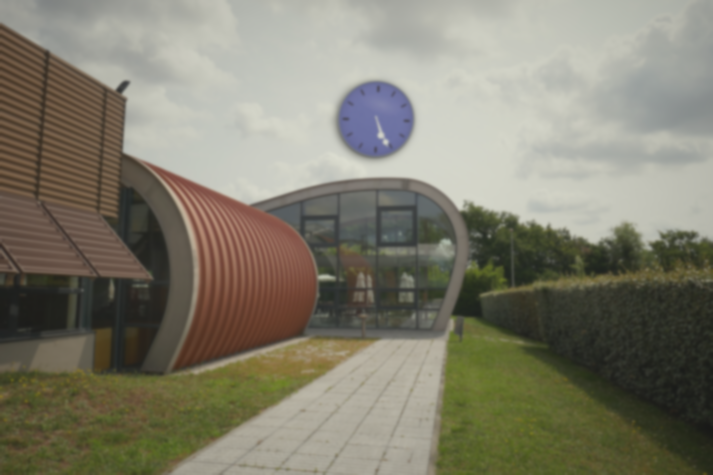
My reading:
{"hour": 5, "minute": 26}
